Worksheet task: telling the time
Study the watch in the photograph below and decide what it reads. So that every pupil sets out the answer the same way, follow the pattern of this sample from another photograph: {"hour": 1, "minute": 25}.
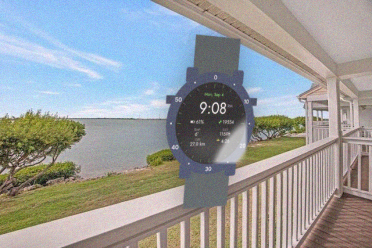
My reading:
{"hour": 9, "minute": 8}
